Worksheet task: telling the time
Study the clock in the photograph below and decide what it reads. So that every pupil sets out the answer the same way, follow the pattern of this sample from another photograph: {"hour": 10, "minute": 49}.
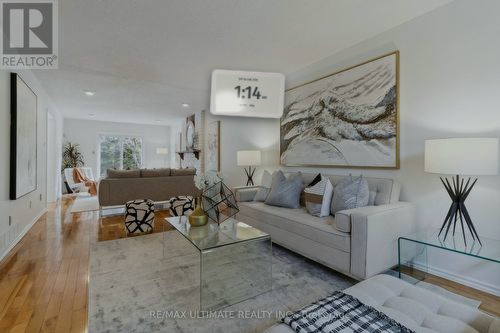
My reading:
{"hour": 1, "minute": 14}
